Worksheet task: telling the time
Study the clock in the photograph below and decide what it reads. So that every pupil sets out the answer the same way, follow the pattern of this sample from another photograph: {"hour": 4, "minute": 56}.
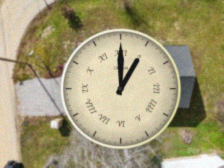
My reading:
{"hour": 1, "minute": 0}
